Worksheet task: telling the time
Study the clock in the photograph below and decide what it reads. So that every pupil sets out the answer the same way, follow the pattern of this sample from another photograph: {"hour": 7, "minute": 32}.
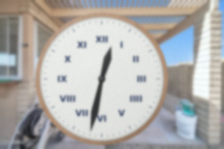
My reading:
{"hour": 12, "minute": 32}
